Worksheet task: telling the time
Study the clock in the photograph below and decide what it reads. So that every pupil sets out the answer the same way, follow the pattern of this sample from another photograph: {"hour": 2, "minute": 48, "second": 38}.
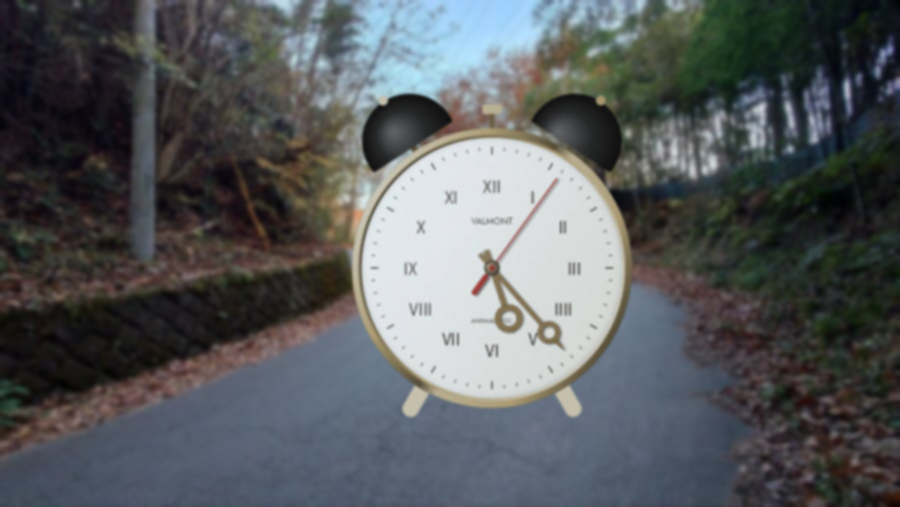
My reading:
{"hour": 5, "minute": 23, "second": 6}
